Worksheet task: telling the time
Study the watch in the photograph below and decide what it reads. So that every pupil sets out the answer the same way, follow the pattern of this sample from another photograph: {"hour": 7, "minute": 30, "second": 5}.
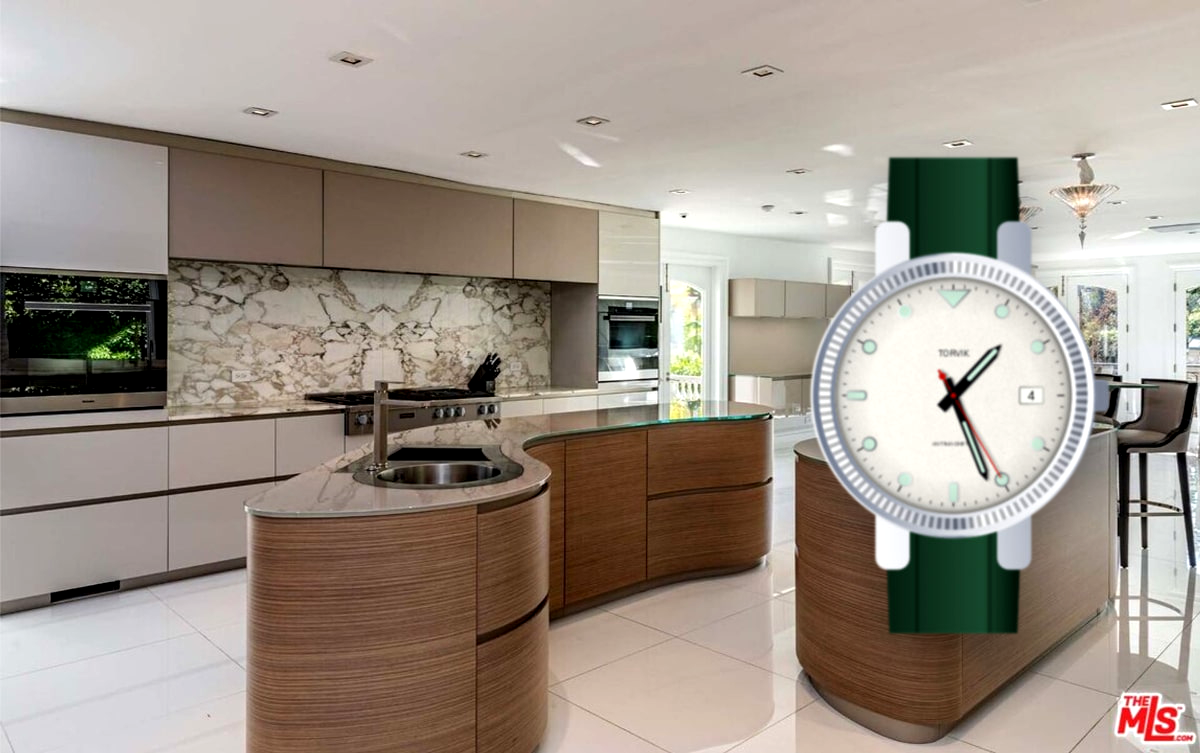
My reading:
{"hour": 1, "minute": 26, "second": 25}
